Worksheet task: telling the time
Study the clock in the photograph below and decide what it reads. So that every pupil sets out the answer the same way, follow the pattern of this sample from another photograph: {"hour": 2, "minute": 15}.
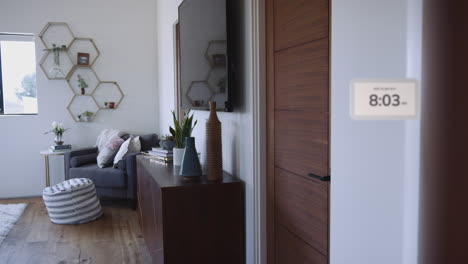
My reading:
{"hour": 8, "minute": 3}
